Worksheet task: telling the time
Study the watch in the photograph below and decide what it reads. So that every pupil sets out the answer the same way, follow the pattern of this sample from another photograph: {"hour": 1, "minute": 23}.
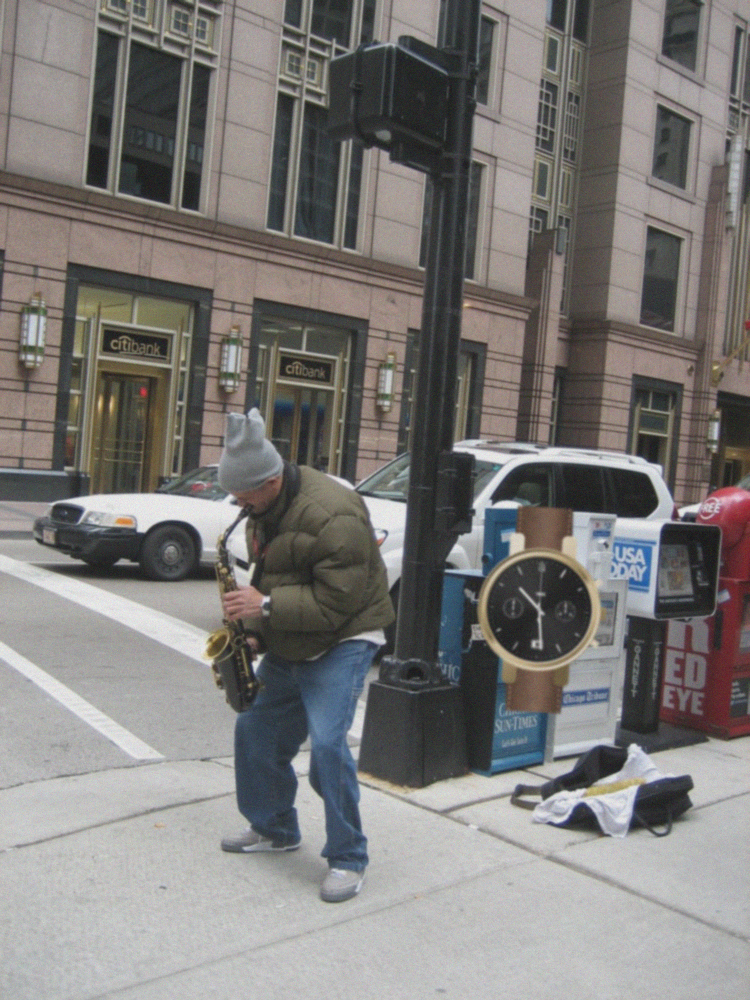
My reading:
{"hour": 10, "minute": 29}
